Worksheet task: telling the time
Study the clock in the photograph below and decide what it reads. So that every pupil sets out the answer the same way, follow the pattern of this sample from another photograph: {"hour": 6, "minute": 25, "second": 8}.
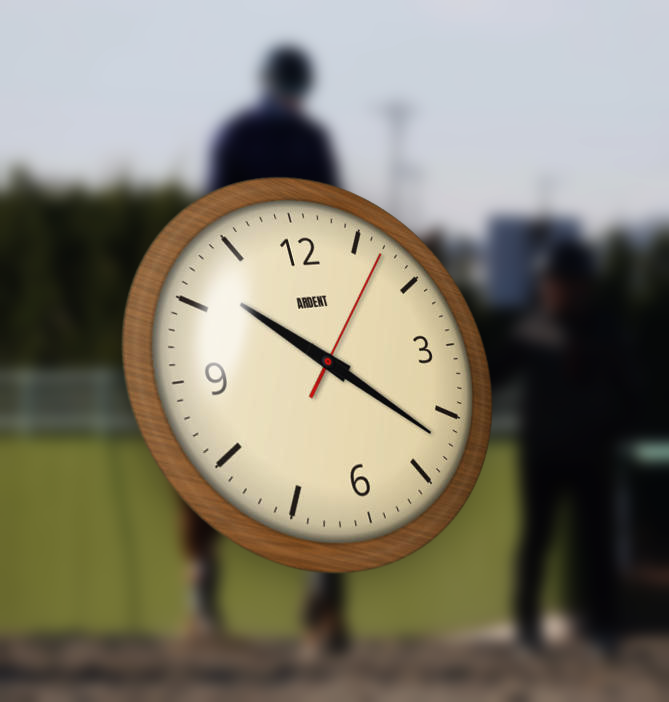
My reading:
{"hour": 10, "minute": 22, "second": 7}
